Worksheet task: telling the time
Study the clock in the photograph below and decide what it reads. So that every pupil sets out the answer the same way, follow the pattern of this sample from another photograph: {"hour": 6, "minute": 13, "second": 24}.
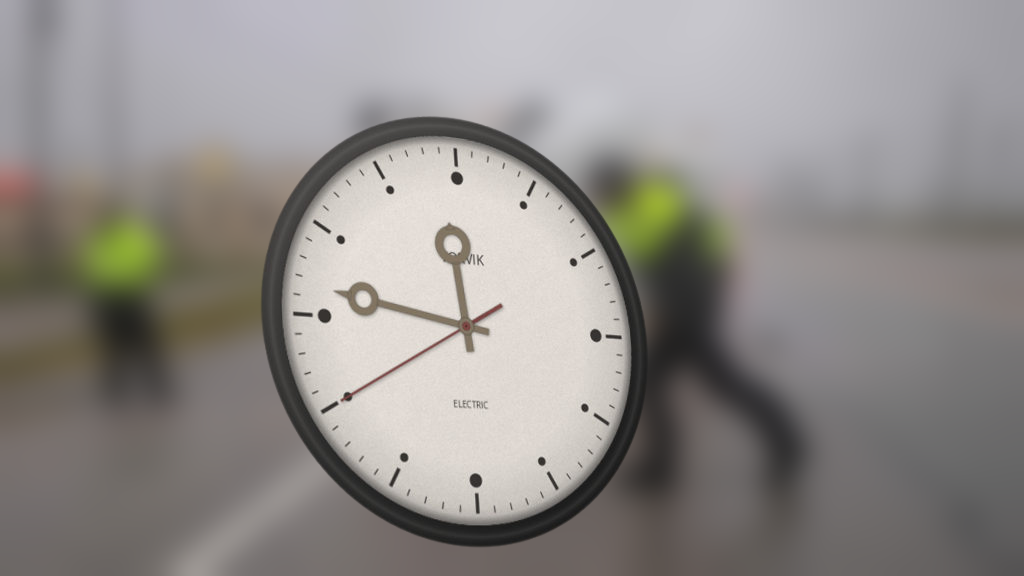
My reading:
{"hour": 11, "minute": 46, "second": 40}
